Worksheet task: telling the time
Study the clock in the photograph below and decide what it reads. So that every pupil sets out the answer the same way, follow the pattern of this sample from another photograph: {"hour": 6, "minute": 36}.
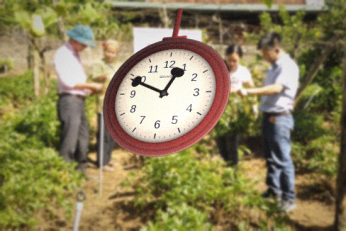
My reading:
{"hour": 12, "minute": 49}
